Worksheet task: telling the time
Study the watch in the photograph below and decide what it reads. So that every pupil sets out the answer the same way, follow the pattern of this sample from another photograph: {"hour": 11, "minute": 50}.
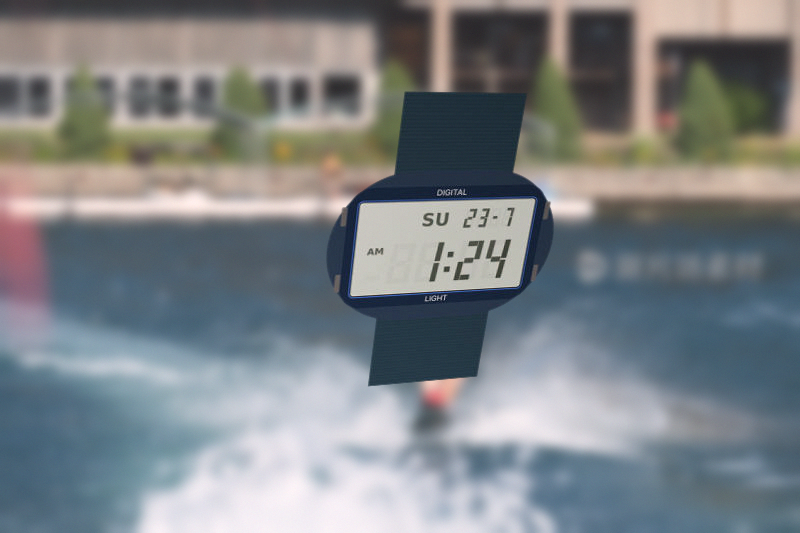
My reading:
{"hour": 1, "minute": 24}
